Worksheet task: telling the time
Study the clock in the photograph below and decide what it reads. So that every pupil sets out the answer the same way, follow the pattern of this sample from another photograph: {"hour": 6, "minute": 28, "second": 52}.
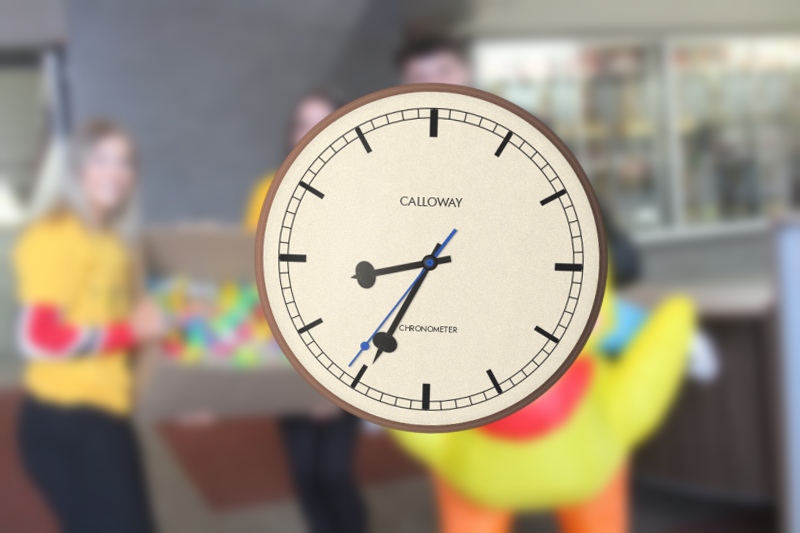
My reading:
{"hour": 8, "minute": 34, "second": 36}
